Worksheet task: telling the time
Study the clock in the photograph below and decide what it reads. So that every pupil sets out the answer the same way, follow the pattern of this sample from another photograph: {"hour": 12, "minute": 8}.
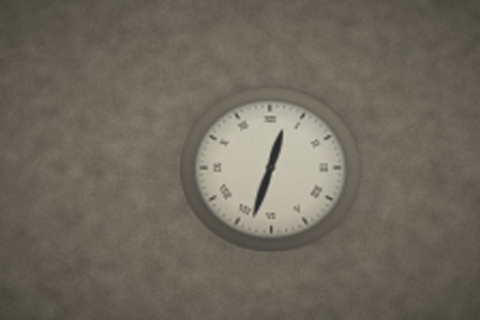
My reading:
{"hour": 12, "minute": 33}
